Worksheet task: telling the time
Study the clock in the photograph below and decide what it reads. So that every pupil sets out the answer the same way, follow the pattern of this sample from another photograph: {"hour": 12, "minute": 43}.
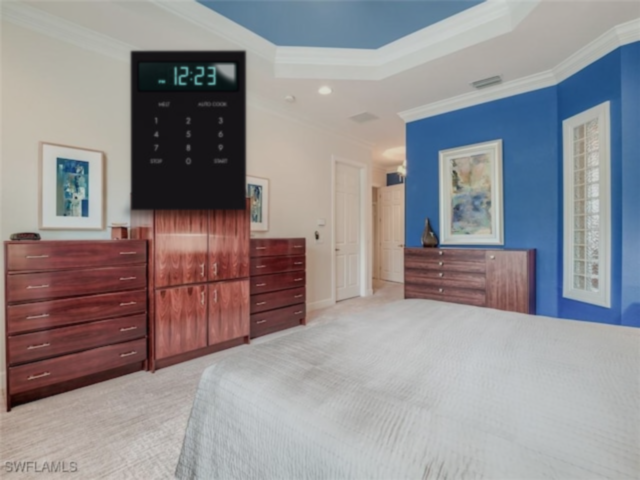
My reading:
{"hour": 12, "minute": 23}
